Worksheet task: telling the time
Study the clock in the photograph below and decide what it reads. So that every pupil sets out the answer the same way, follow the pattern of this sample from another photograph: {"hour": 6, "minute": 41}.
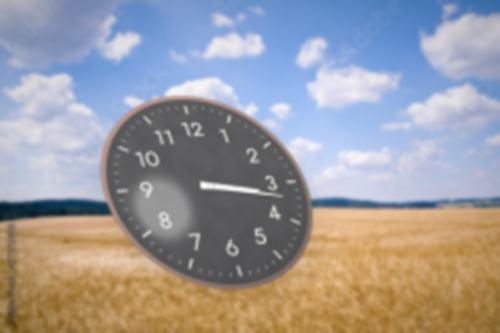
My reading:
{"hour": 3, "minute": 17}
